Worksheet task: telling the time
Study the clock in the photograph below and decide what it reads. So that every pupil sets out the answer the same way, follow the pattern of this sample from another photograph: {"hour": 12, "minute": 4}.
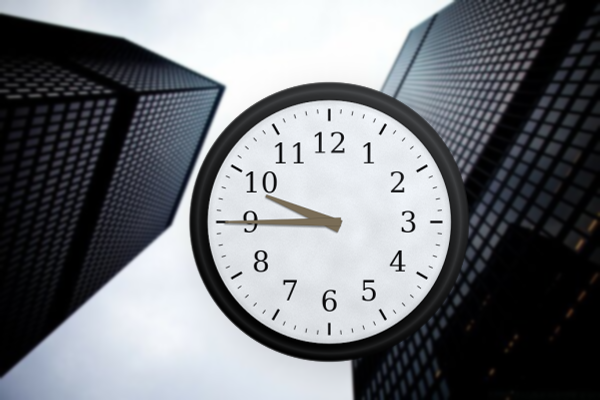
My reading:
{"hour": 9, "minute": 45}
